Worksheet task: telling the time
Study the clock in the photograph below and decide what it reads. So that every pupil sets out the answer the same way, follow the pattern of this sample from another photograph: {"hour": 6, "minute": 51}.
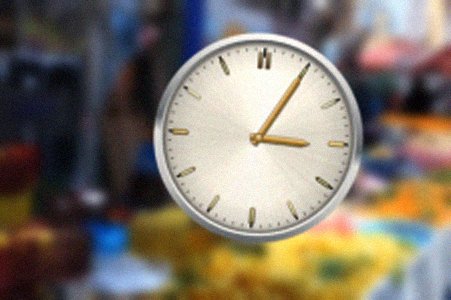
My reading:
{"hour": 3, "minute": 5}
